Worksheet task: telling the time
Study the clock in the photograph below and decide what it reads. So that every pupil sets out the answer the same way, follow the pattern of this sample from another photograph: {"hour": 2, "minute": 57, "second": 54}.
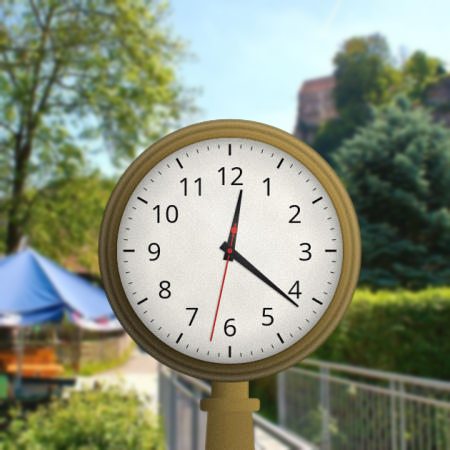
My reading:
{"hour": 12, "minute": 21, "second": 32}
